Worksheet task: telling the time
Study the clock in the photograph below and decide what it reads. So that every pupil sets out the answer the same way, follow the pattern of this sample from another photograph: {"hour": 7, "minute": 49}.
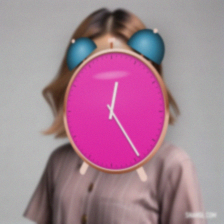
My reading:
{"hour": 12, "minute": 24}
